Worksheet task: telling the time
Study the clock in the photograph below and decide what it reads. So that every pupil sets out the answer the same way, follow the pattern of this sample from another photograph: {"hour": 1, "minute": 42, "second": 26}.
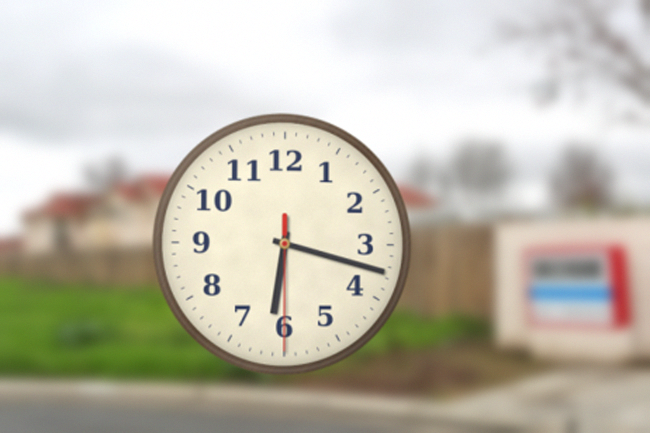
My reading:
{"hour": 6, "minute": 17, "second": 30}
